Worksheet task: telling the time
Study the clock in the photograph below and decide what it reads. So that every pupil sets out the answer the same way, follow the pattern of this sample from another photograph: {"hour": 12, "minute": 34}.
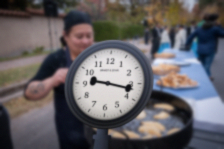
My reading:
{"hour": 9, "minute": 17}
